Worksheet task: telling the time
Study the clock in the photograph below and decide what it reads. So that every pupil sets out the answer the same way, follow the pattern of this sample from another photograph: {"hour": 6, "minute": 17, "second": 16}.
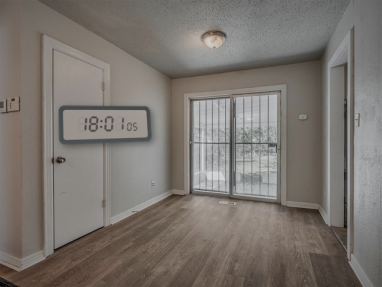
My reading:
{"hour": 18, "minute": 1, "second": 5}
